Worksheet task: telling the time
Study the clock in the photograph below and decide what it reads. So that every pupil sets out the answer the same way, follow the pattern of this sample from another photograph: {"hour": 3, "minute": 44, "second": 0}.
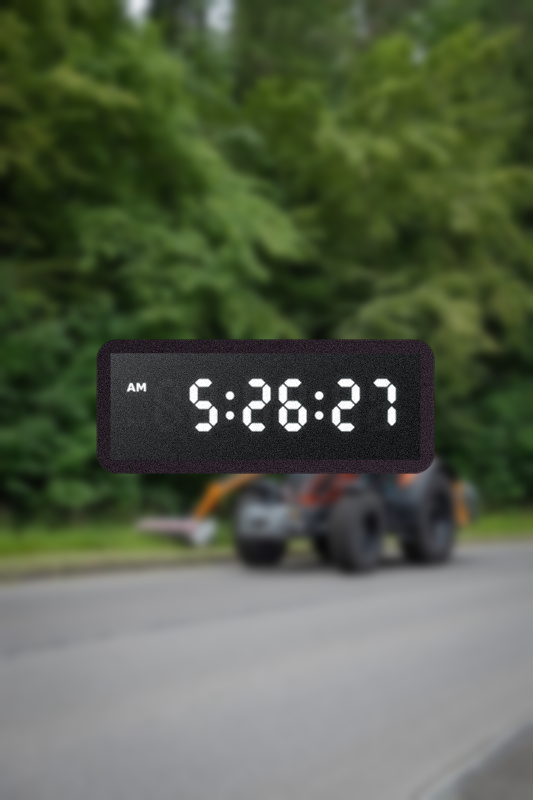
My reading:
{"hour": 5, "minute": 26, "second": 27}
